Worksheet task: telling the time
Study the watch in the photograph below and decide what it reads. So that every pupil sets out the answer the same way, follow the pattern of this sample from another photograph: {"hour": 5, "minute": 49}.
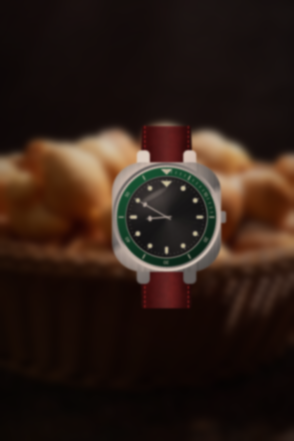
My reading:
{"hour": 8, "minute": 50}
